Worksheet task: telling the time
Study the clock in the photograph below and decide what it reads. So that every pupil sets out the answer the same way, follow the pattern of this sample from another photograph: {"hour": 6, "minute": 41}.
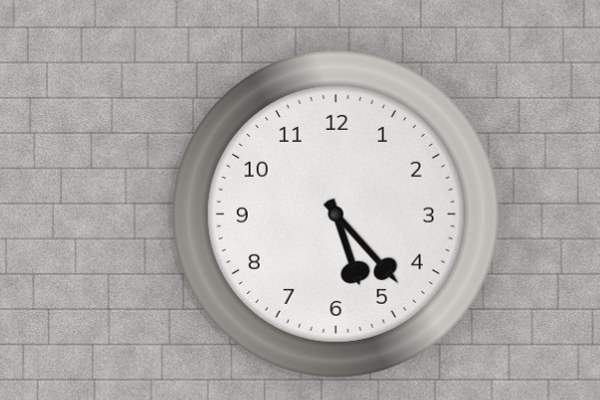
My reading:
{"hour": 5, "minute": 23}
